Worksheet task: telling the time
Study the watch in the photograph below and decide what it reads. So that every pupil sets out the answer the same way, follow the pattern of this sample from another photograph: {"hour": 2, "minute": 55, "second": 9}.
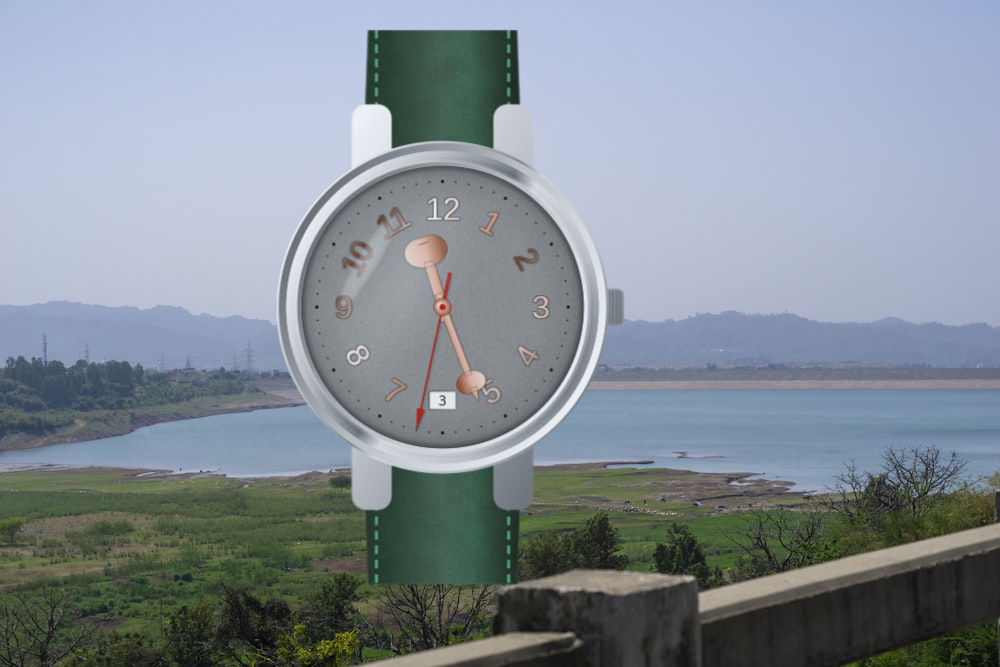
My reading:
{"hour": 11, "minute": 26, "second": 32}
